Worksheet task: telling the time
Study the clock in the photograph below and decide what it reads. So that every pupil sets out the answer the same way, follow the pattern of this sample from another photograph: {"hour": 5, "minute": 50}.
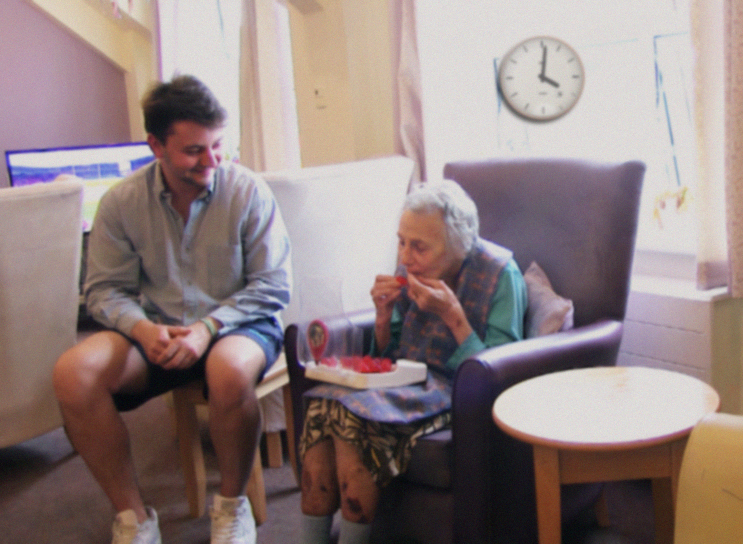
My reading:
{"hour": 4, "minute": 1}
